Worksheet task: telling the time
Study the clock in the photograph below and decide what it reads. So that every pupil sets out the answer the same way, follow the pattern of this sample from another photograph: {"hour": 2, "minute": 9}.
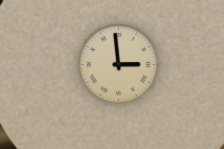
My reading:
{"hour": 2, "minute": 59}
